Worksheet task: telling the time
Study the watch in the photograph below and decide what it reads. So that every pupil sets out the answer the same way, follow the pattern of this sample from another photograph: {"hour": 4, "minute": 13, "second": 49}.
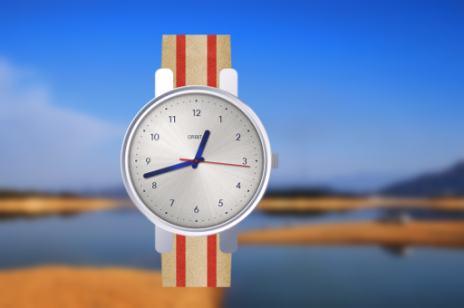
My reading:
{"hour": 12, "minute": 42, "second": 16}
